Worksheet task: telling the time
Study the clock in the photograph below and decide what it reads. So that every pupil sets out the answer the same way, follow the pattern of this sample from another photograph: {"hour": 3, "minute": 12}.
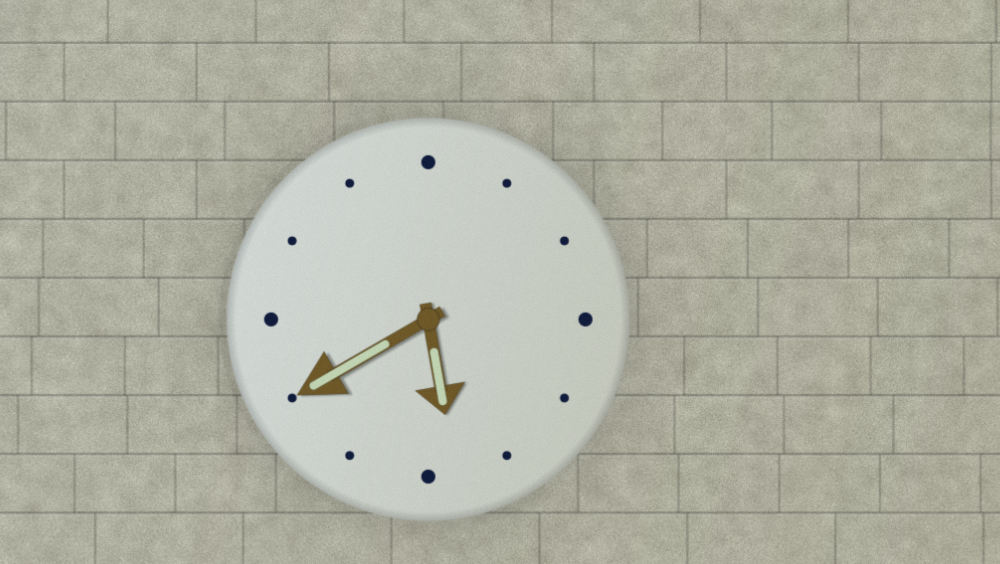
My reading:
{"hour": 5, "minute": 40}
